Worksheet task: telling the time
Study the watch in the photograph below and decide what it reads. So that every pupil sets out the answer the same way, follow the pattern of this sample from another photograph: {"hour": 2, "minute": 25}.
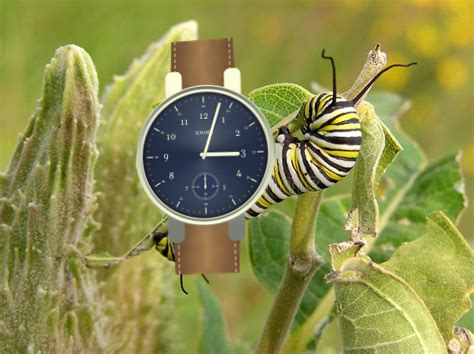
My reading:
{"hour": 3, "minute": 3}
